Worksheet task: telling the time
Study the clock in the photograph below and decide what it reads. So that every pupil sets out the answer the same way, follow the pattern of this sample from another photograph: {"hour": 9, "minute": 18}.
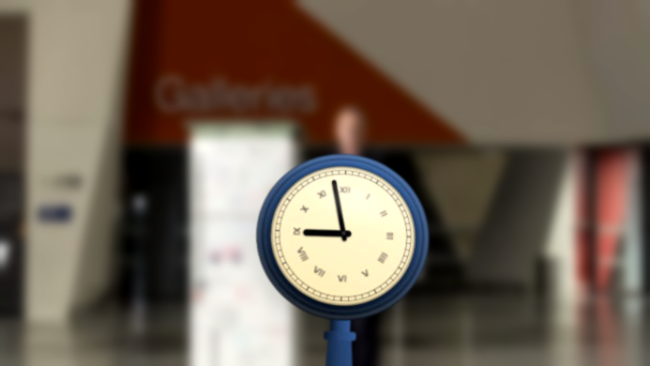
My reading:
{"hour": 8, "minute": 58}
